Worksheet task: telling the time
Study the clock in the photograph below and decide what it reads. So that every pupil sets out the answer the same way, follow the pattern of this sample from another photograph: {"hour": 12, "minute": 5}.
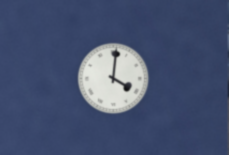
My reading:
{"hour": 4, "minute": 1}
